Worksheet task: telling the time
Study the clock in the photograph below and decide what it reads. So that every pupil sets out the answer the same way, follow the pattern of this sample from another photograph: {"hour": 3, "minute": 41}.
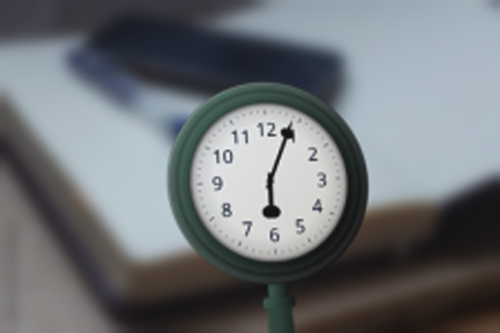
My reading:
{"hour": 6, "minute": 4}
